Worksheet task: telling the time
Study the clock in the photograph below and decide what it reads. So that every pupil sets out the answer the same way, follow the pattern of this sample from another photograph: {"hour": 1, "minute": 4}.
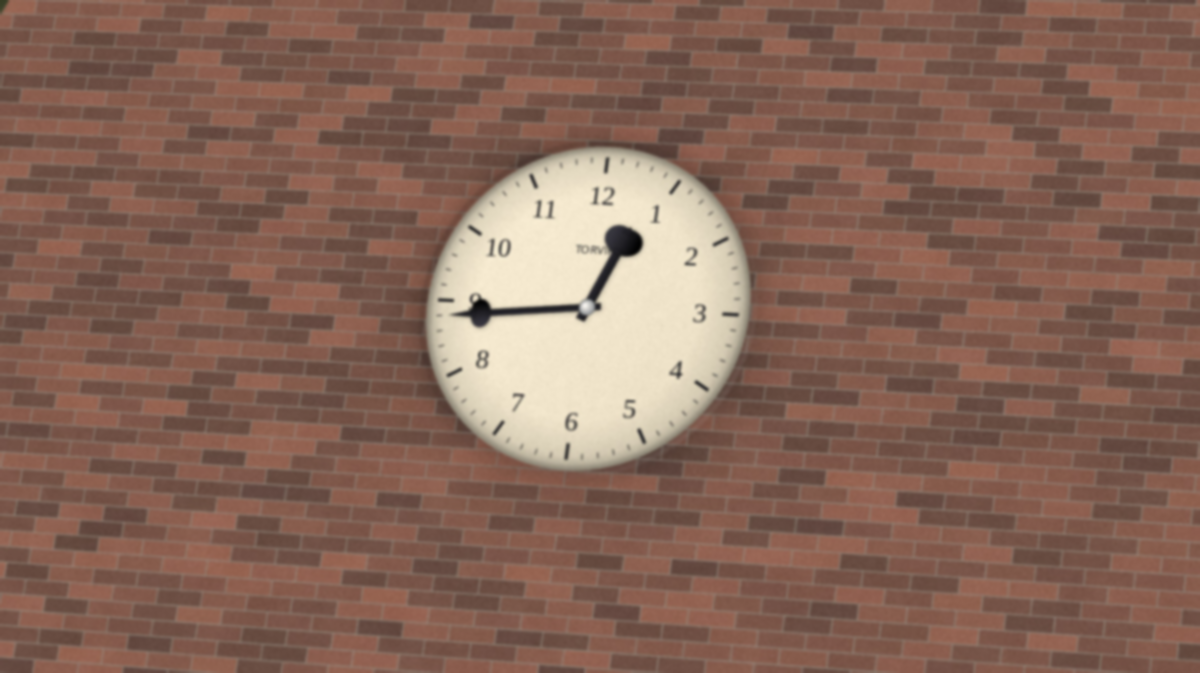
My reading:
{"hour": 12, "minute": 44}
